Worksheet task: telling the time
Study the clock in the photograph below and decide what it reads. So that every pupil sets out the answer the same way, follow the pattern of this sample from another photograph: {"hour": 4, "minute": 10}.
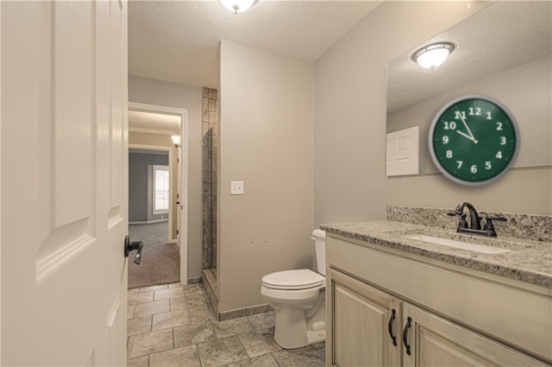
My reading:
{"hour": 9, "minute": 55}
